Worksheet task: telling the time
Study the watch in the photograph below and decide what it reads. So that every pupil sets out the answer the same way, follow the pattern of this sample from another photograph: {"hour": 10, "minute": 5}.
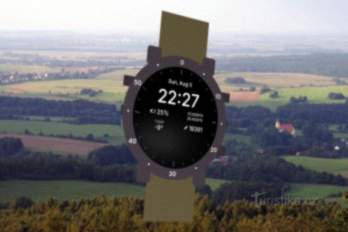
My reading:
{"hour": 22, "minute": 27}
